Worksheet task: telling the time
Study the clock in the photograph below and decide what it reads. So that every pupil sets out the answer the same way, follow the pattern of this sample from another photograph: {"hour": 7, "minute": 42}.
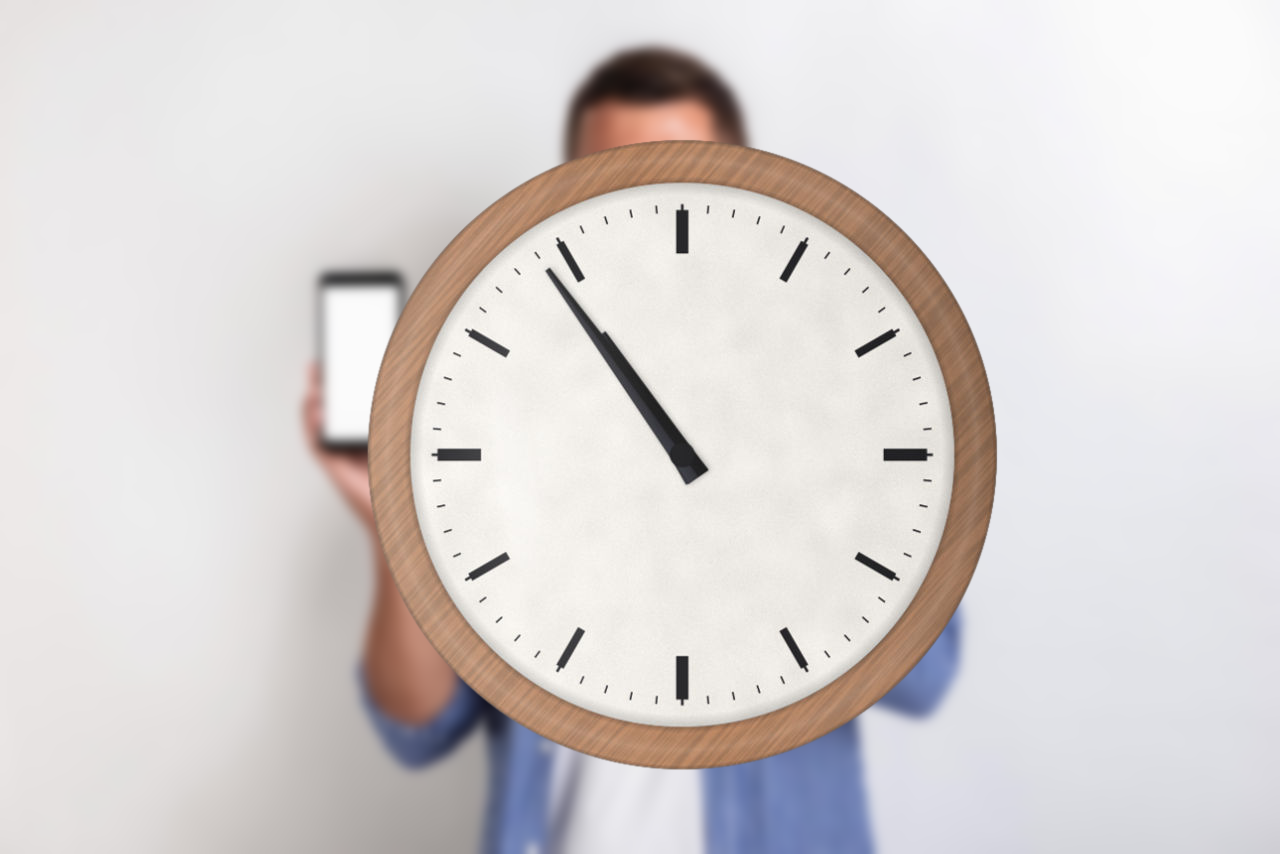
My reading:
{"hour": 10, "minute": 54}
